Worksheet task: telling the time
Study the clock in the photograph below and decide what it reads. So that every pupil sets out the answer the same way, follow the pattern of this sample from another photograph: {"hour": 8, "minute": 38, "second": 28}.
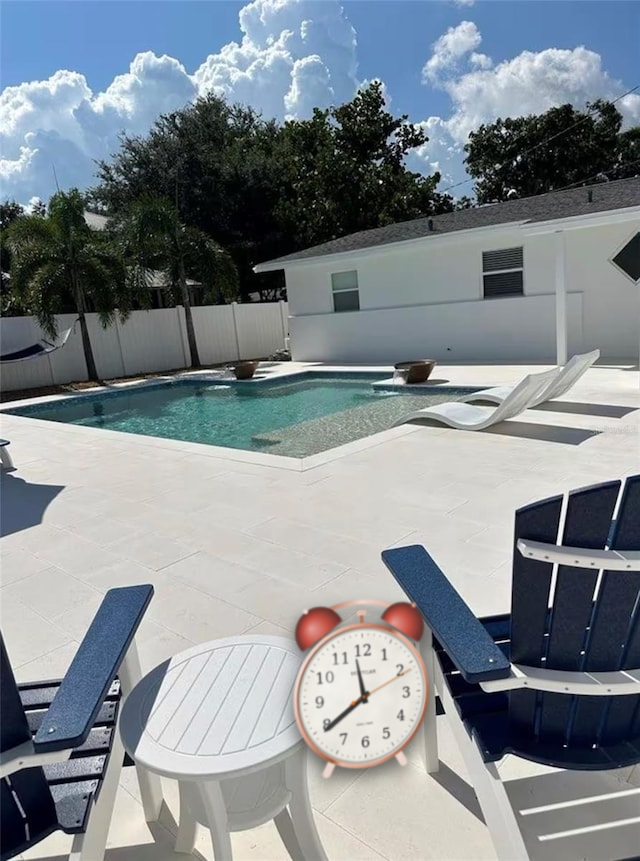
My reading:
{"hour": 11, "minute": 39, "second": 11}
